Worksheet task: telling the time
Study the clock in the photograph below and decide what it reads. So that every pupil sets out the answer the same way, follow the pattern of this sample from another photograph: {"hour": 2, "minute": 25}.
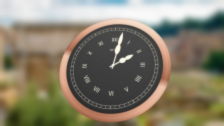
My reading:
{"hour": 2, "minute": 2}
